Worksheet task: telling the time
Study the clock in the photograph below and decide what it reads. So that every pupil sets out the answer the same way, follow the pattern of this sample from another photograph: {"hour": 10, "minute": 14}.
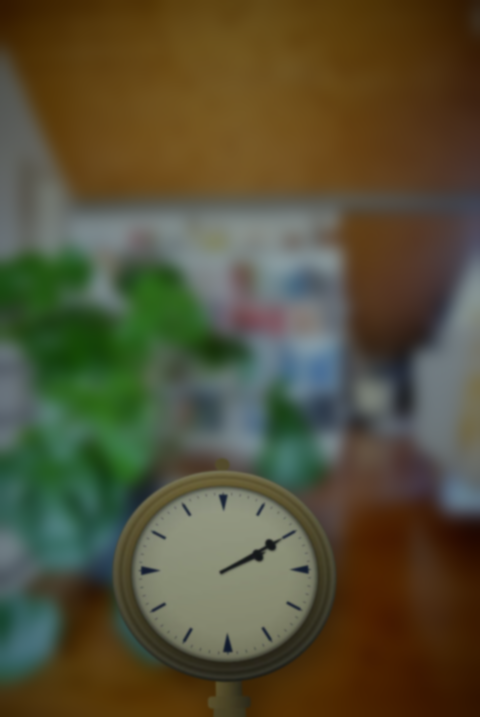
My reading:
{"hour": 2, "minute": 10}
